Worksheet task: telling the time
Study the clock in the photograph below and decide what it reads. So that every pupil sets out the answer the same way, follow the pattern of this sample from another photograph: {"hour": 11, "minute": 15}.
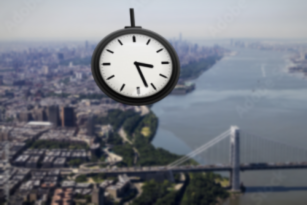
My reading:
{"hour": 3, "minute": 27}
